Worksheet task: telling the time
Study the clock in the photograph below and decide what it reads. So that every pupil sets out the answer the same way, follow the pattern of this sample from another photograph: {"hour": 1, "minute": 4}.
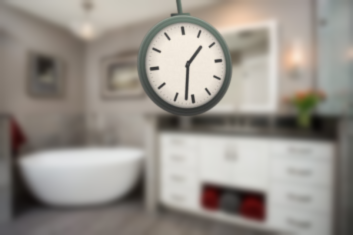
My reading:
{"hour": 1, "minute": 32}
